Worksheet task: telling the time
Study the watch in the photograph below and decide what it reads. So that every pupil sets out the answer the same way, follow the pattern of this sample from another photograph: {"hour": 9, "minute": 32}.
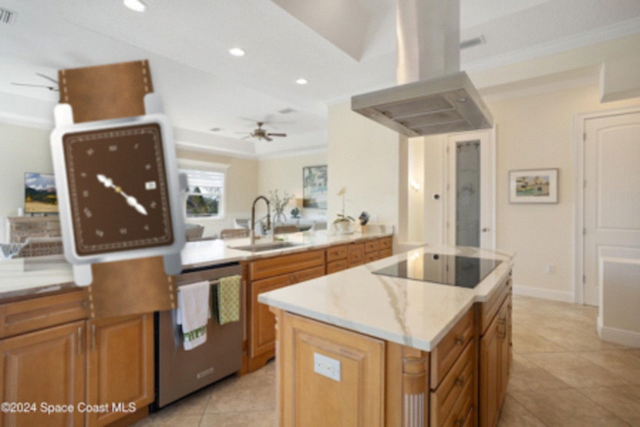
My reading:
{"hour": 10, "minute": 23}
